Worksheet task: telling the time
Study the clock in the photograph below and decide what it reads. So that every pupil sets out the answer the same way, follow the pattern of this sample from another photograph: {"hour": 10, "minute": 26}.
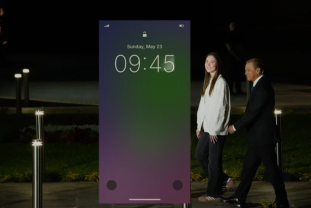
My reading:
{"hour": 9, "minute": 45}
